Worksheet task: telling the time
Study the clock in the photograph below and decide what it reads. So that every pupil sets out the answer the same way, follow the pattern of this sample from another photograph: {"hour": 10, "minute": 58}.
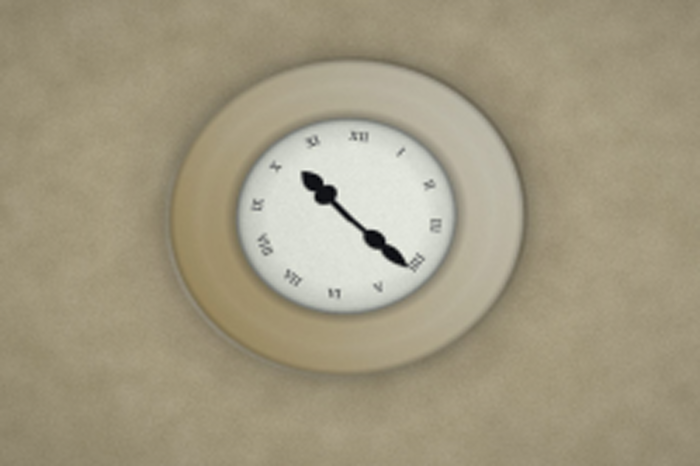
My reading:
{"hour": 10, "minute": 21}
